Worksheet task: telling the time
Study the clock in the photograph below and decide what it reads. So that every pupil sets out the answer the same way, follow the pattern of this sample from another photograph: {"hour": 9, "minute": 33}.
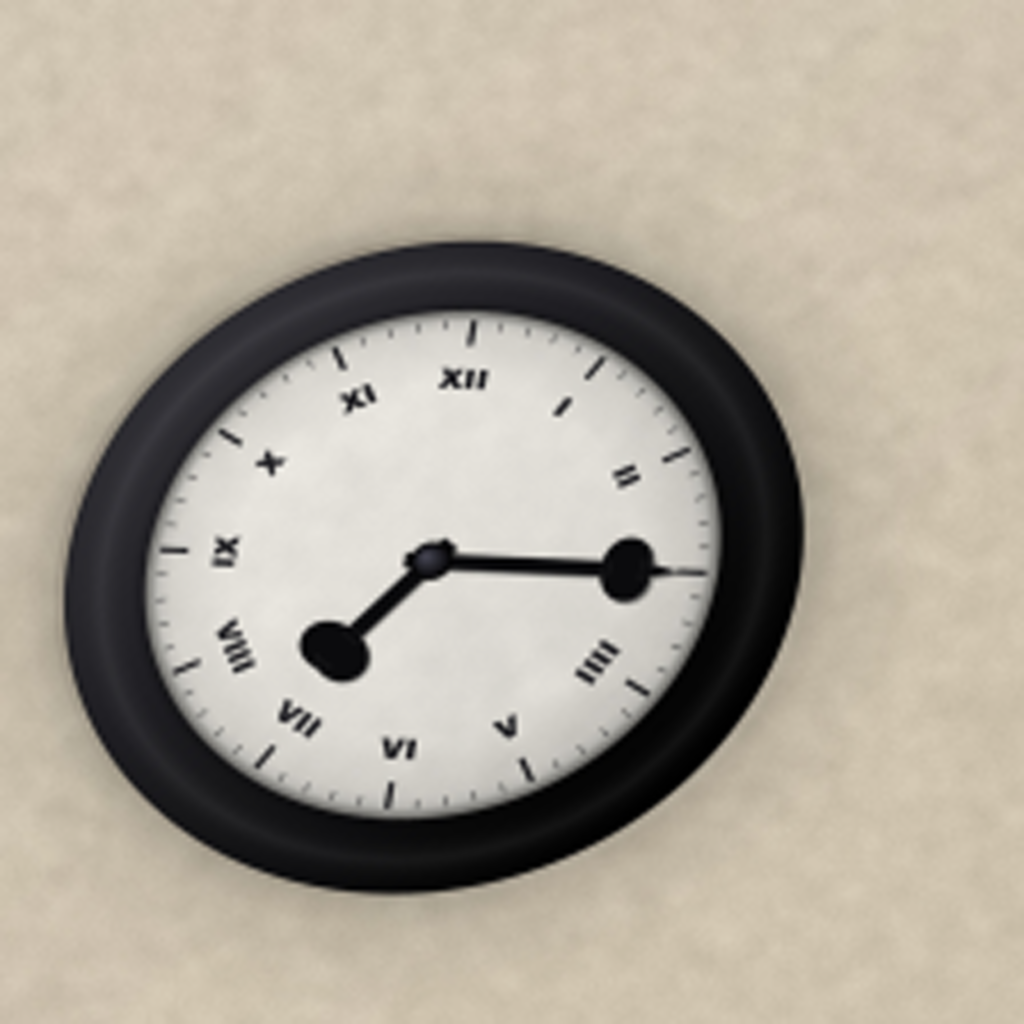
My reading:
{"hour": 7, "minute": 15}
